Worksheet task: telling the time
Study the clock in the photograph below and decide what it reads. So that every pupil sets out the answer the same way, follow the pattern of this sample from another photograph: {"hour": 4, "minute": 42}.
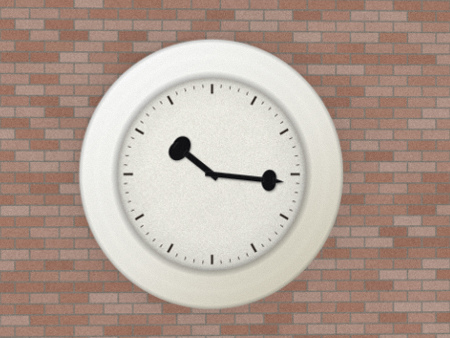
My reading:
{"hour": 10, "minute": 16}
